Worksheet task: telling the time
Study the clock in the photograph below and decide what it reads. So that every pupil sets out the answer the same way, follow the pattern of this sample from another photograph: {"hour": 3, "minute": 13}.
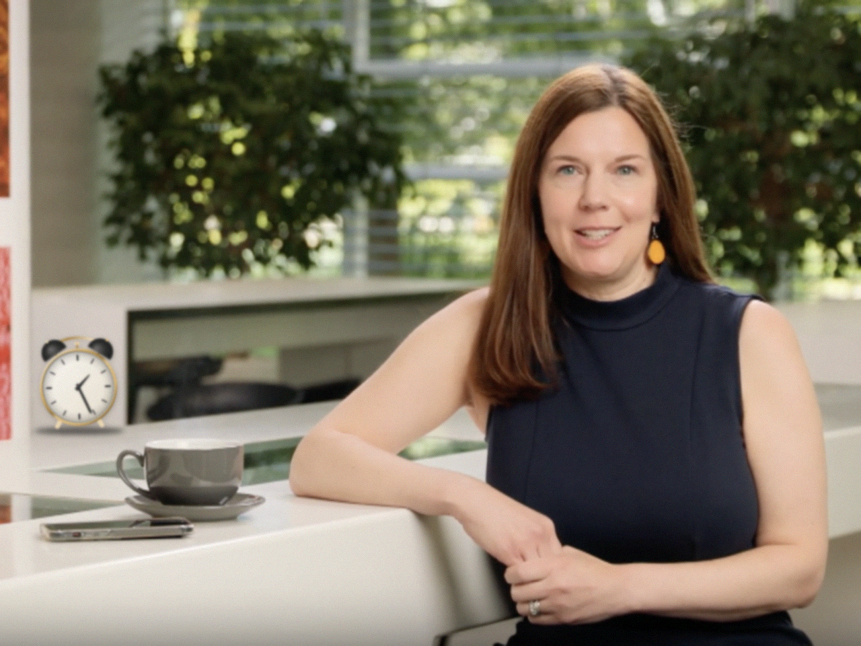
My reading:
{"hour": 1, "minute": 26}
